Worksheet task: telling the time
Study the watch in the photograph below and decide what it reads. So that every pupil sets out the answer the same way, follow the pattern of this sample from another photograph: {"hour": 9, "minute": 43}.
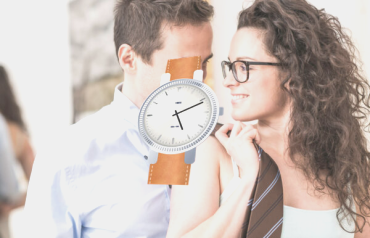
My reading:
{"hour": 5, "minute": 11}
